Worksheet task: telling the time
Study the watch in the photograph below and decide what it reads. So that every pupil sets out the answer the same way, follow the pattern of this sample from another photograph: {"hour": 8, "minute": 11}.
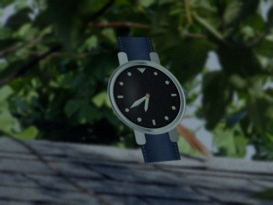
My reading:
{"hour": 6, "minute": 40}
